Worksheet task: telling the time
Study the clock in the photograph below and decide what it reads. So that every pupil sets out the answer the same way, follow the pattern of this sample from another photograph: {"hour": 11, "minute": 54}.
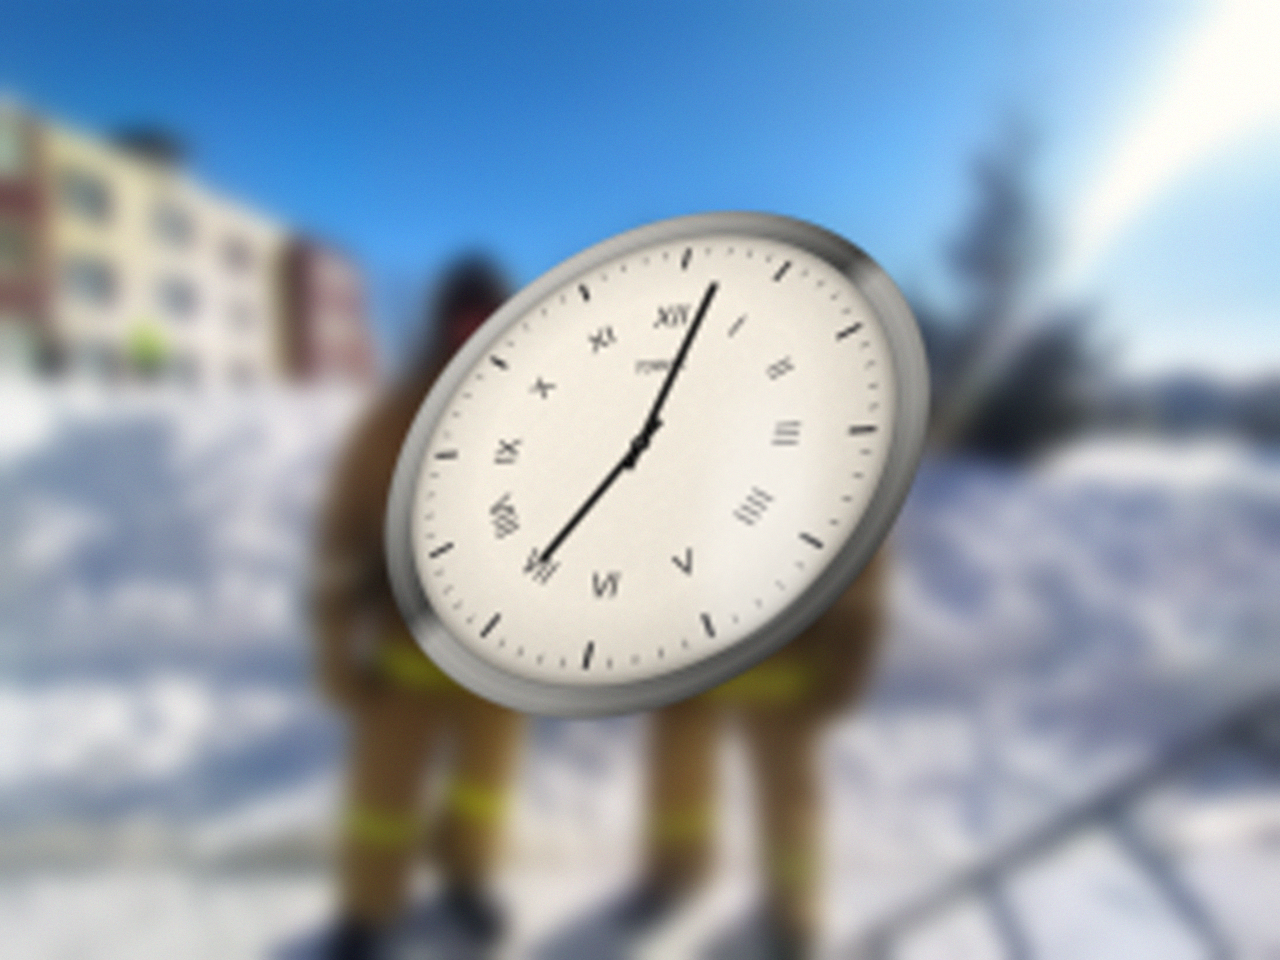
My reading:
{"hour": 7, "minute": 2}
